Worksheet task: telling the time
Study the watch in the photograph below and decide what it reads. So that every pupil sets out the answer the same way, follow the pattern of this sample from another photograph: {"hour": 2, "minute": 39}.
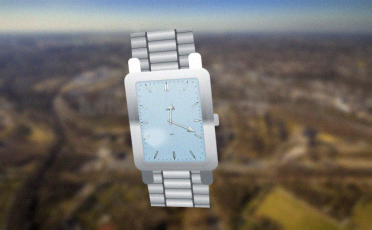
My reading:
{"hour": 12, "minute": 19}
